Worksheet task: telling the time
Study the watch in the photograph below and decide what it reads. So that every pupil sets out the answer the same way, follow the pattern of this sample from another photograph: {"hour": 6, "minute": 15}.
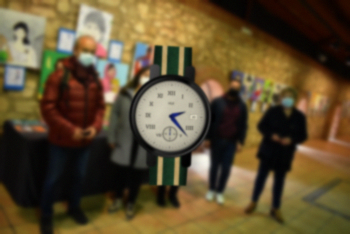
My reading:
{"hour": 2, "minute": 23}
